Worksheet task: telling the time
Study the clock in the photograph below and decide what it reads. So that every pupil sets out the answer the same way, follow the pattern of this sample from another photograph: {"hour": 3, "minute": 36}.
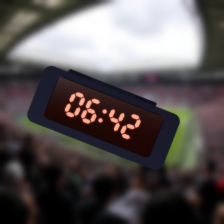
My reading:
{"hour": 6, "minute": 42}
